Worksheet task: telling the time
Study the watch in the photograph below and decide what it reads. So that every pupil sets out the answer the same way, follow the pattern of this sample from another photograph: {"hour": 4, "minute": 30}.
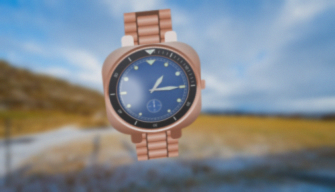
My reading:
{"hour": 1, "minute": 15}
